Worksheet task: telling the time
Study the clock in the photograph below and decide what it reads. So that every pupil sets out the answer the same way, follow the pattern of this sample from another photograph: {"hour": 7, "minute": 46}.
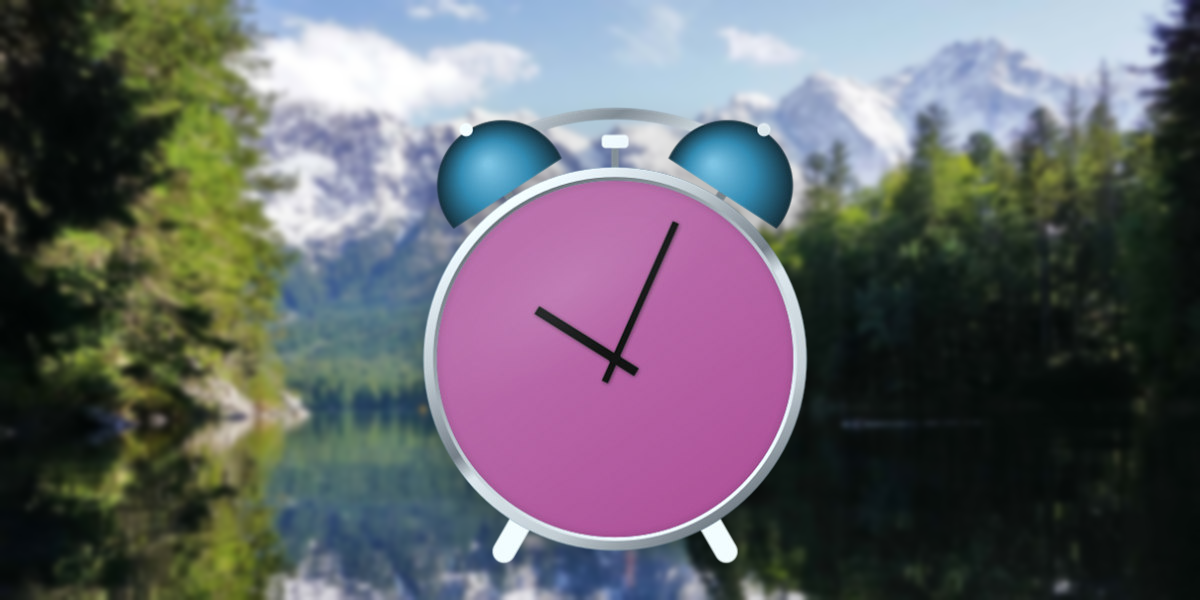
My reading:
{"hour": 10, "minute": 4}
